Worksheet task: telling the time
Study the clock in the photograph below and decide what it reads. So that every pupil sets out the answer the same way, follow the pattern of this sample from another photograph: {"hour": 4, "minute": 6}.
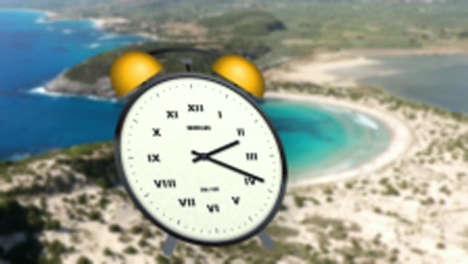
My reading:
{"hour": 2, "minute": 19}
